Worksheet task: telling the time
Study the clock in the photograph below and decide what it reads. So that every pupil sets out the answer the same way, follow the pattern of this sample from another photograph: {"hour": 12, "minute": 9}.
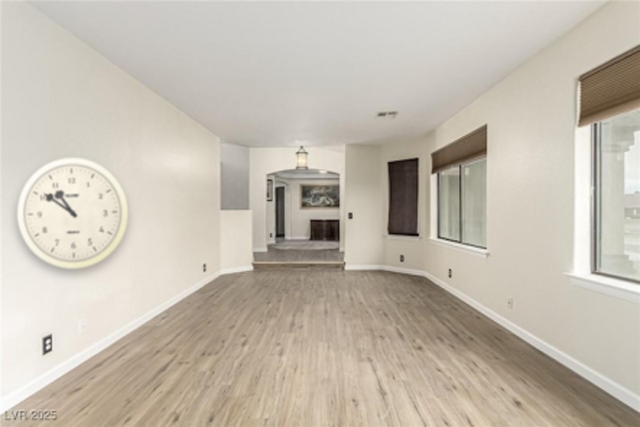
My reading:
{"hour": 10, "minute": 51}
